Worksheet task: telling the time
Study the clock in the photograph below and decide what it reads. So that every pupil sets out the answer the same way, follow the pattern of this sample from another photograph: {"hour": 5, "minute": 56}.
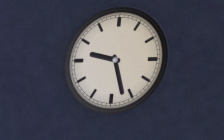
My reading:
{"hour": 9, "minute": 27}
